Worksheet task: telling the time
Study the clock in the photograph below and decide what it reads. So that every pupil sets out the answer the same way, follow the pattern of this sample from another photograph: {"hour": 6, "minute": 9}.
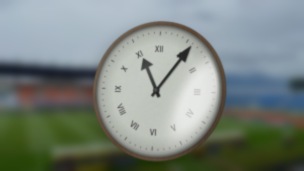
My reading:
{"hour": 11, "minute": 6}
